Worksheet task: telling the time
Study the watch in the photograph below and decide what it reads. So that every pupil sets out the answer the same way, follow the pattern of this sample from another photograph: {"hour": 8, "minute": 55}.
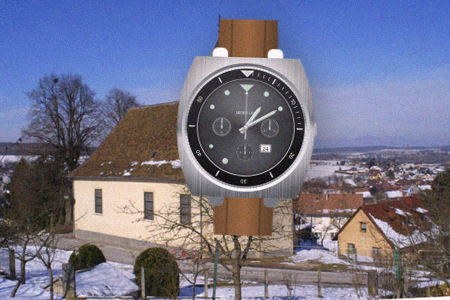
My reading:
{"hour": 1, "minute": 10}
